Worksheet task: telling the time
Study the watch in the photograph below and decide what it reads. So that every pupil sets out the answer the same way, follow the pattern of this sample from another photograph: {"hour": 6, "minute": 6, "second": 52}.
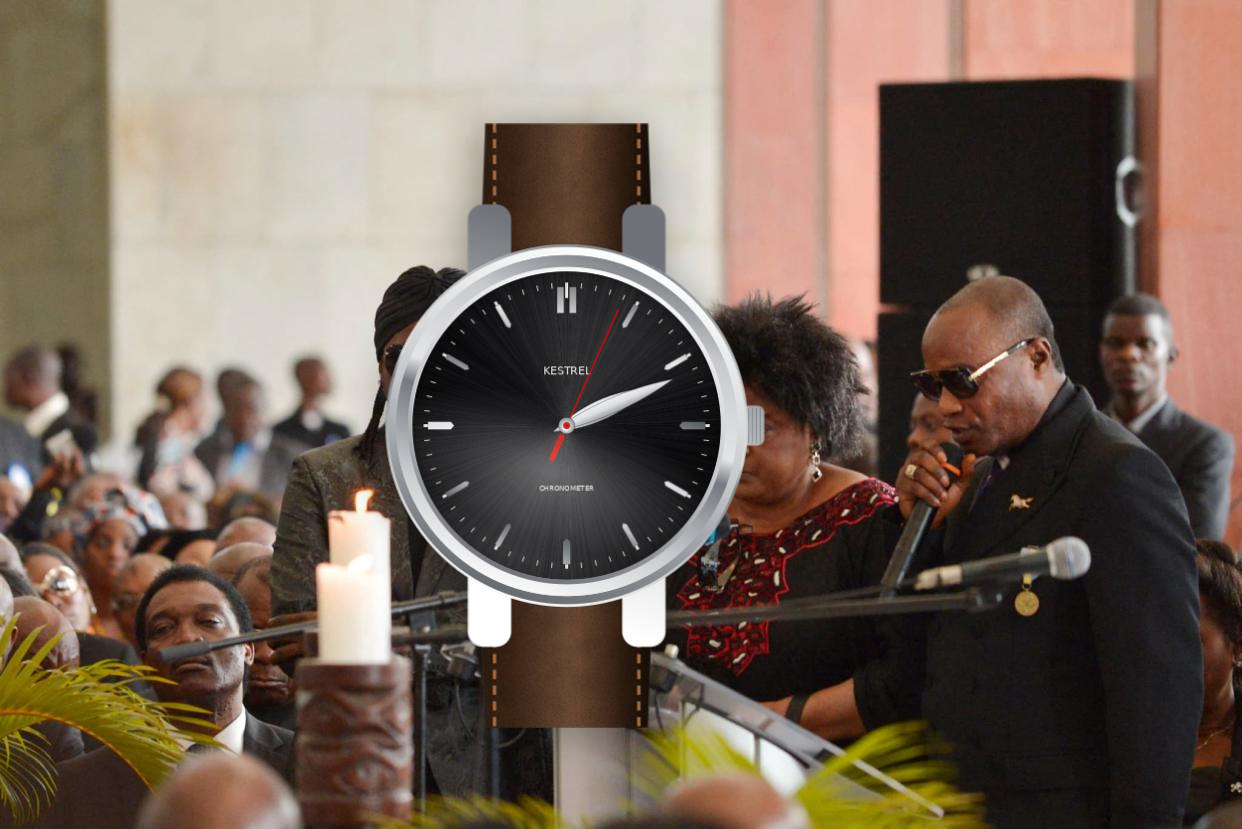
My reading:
{"hour": 2, "minute": 11, "second": 4}
